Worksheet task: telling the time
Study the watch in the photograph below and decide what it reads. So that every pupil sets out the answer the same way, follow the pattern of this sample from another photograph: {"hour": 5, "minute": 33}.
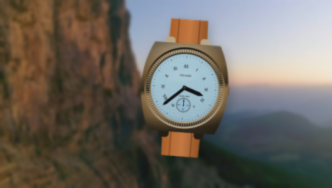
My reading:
{"hour": 3, "minute": 38}
